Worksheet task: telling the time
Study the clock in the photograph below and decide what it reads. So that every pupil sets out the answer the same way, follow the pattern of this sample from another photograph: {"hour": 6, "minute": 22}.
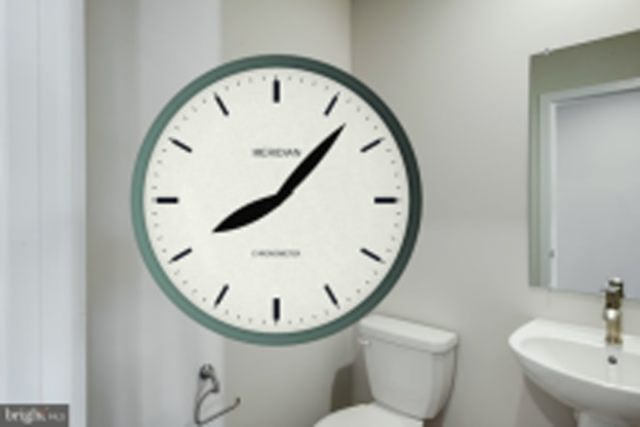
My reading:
{"hour": 8, "minute": 7}
